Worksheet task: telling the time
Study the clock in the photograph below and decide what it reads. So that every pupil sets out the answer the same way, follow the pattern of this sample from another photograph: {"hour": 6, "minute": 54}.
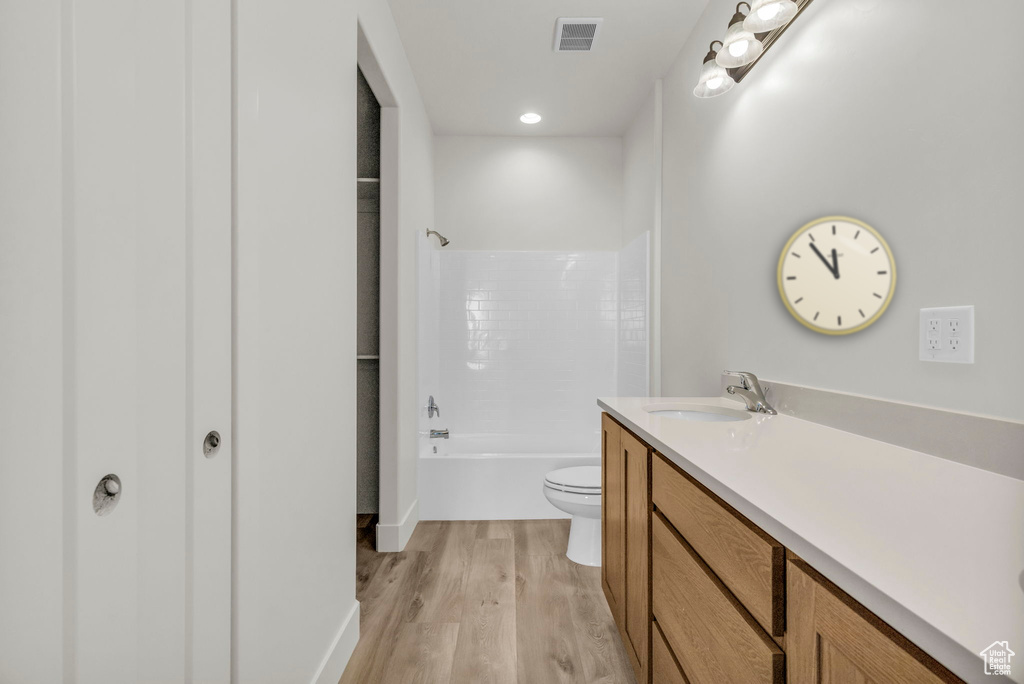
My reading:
{"hour": 11, "minute": 54}
